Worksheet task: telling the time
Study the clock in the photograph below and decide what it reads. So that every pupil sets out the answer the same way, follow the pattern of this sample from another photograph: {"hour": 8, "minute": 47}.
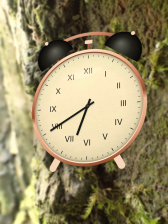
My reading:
{"hour": 6, "minute": 40}
